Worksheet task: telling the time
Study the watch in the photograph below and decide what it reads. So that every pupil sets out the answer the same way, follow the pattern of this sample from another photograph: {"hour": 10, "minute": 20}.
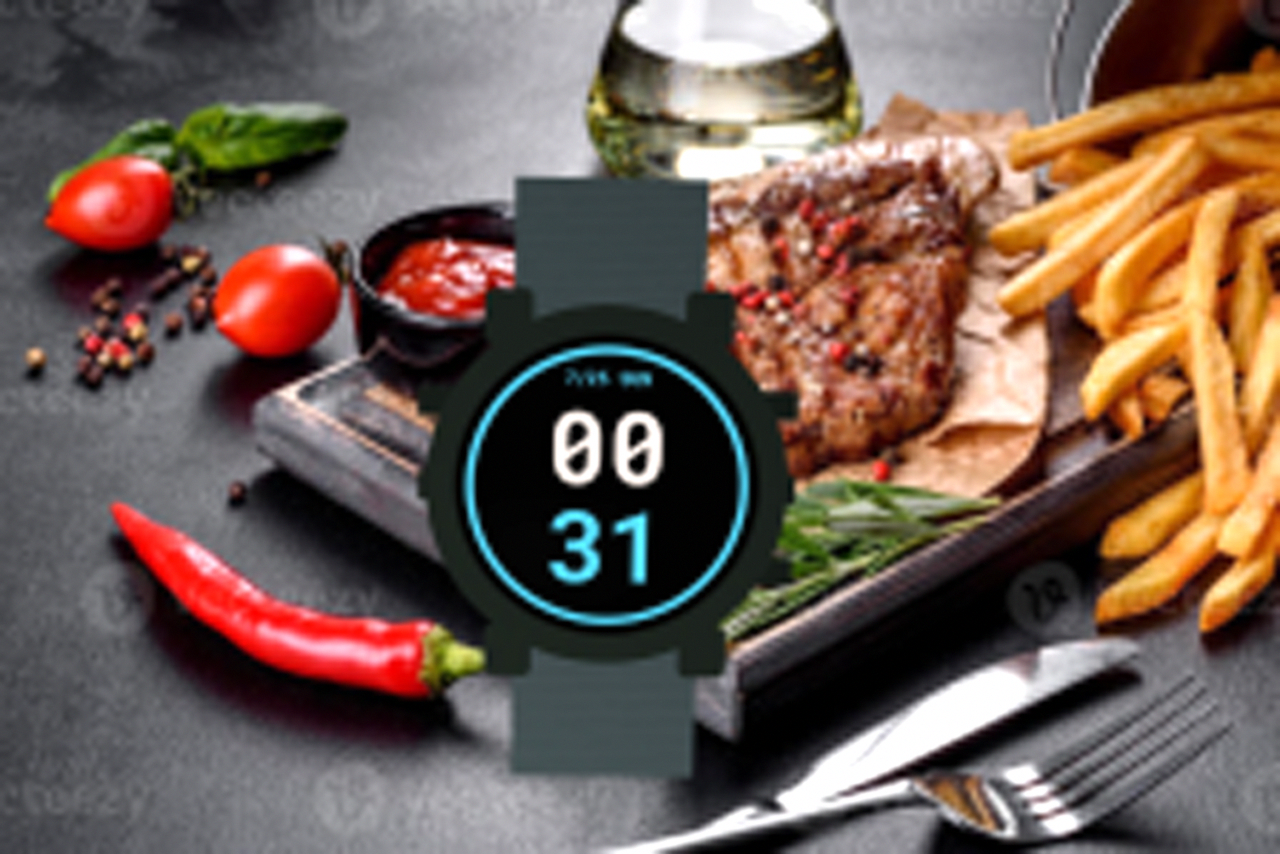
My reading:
{"hour": 0, "minute": 31}
